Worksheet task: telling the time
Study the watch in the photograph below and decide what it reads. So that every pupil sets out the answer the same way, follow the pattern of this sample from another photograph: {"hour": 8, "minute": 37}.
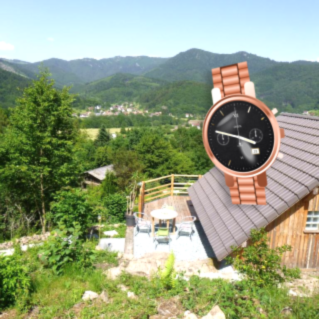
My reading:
{"hour": 3, "minute": 48}
